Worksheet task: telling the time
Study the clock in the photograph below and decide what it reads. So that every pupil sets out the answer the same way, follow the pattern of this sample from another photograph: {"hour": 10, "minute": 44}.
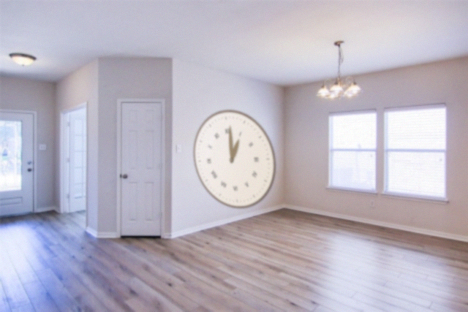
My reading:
{"hour": 1, "minute": 1}
